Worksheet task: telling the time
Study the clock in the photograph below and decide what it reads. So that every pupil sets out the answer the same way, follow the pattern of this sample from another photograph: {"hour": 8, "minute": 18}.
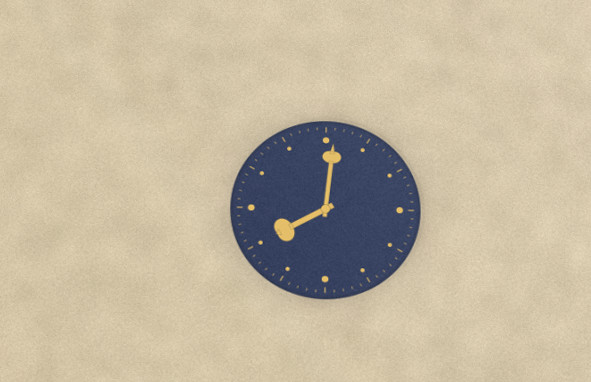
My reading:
{"hour": 8, "minute": 1}
